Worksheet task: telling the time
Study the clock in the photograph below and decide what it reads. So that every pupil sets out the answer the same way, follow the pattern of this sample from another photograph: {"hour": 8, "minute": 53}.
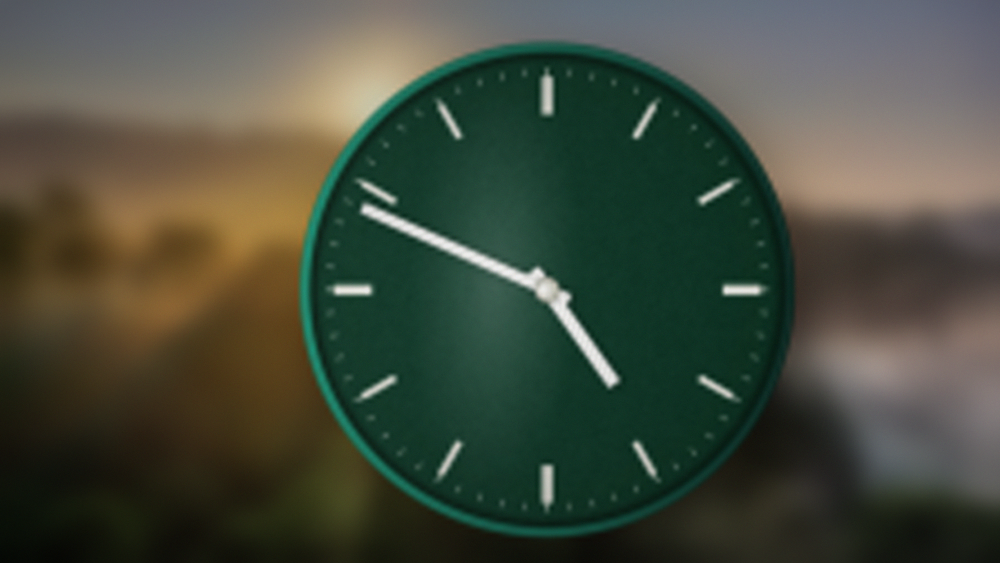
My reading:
{"hour": 4, "minute": 49}
